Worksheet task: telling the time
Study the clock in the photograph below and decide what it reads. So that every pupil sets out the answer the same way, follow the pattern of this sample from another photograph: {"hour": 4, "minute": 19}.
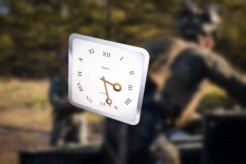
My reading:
{"hour": 3, "minute": 27}
